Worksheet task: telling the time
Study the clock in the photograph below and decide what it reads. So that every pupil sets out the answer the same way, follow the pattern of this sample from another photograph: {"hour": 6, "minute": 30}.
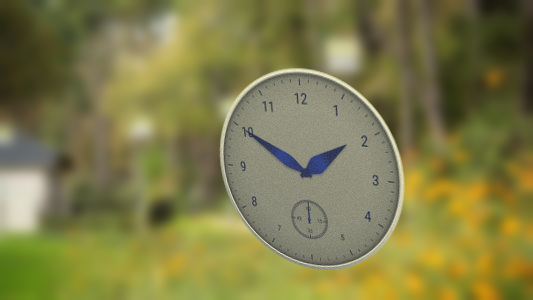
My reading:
{"hour": 1, "minute": 50}
